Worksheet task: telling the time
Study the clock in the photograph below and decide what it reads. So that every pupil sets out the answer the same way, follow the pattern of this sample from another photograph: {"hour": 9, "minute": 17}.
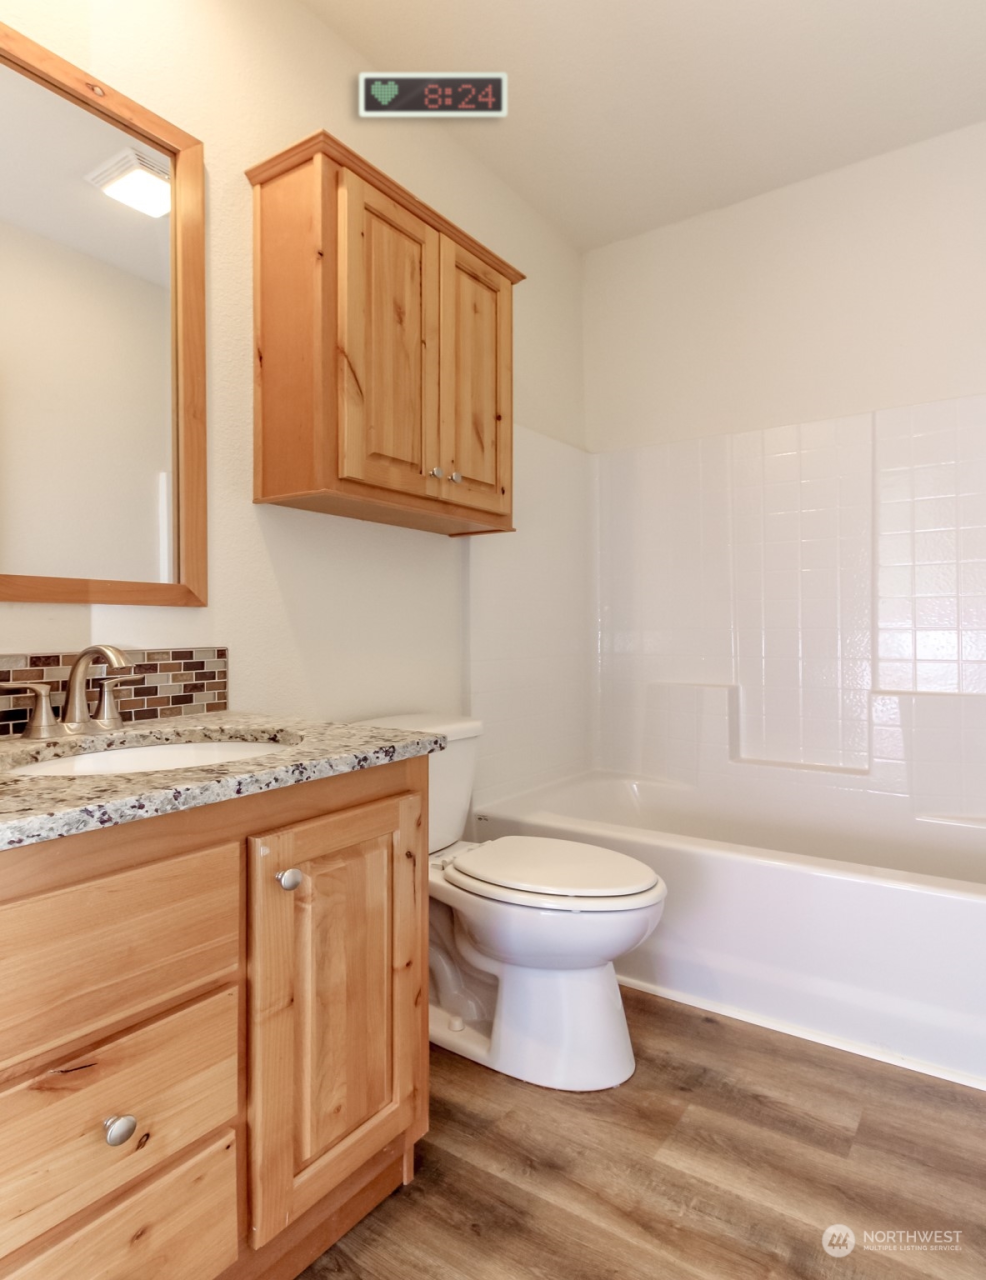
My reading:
{"hour": 8, "minute": 24}
